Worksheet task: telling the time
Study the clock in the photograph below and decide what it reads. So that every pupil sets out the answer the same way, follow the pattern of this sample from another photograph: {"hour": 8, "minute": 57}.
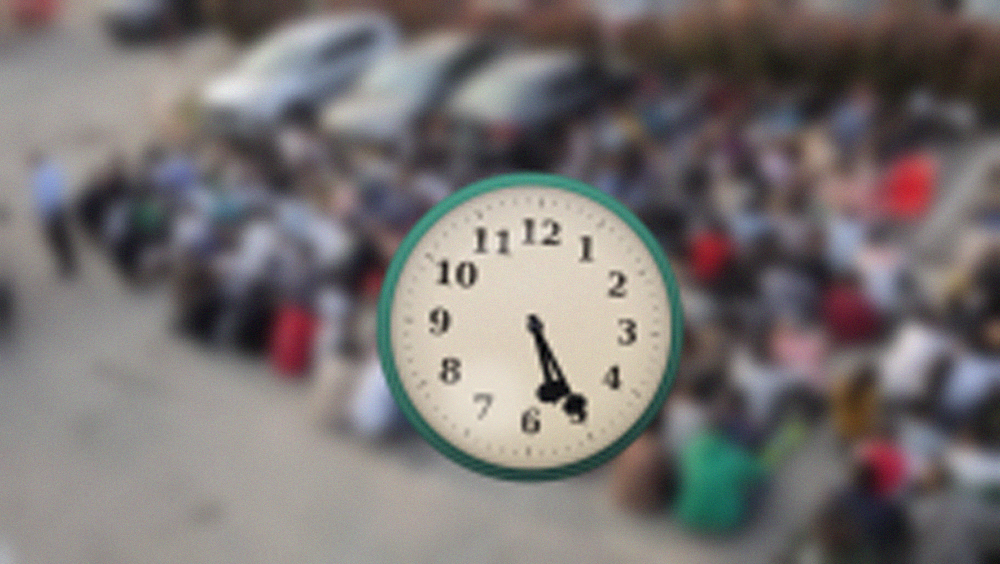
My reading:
{"hour": 5, "minute": 25}
